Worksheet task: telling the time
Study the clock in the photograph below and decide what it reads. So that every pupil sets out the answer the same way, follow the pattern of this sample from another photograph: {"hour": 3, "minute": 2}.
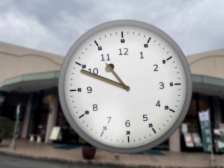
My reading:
{"hour": 10, "minute": 49}
